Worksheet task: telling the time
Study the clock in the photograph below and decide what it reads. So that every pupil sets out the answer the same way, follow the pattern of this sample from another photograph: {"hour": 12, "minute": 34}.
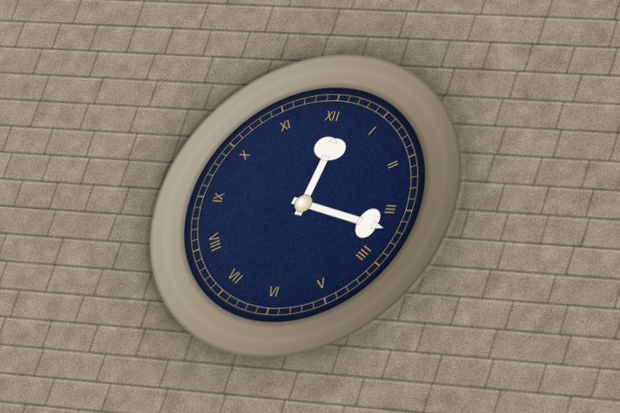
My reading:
{"hour": 12, "minute": 17}
